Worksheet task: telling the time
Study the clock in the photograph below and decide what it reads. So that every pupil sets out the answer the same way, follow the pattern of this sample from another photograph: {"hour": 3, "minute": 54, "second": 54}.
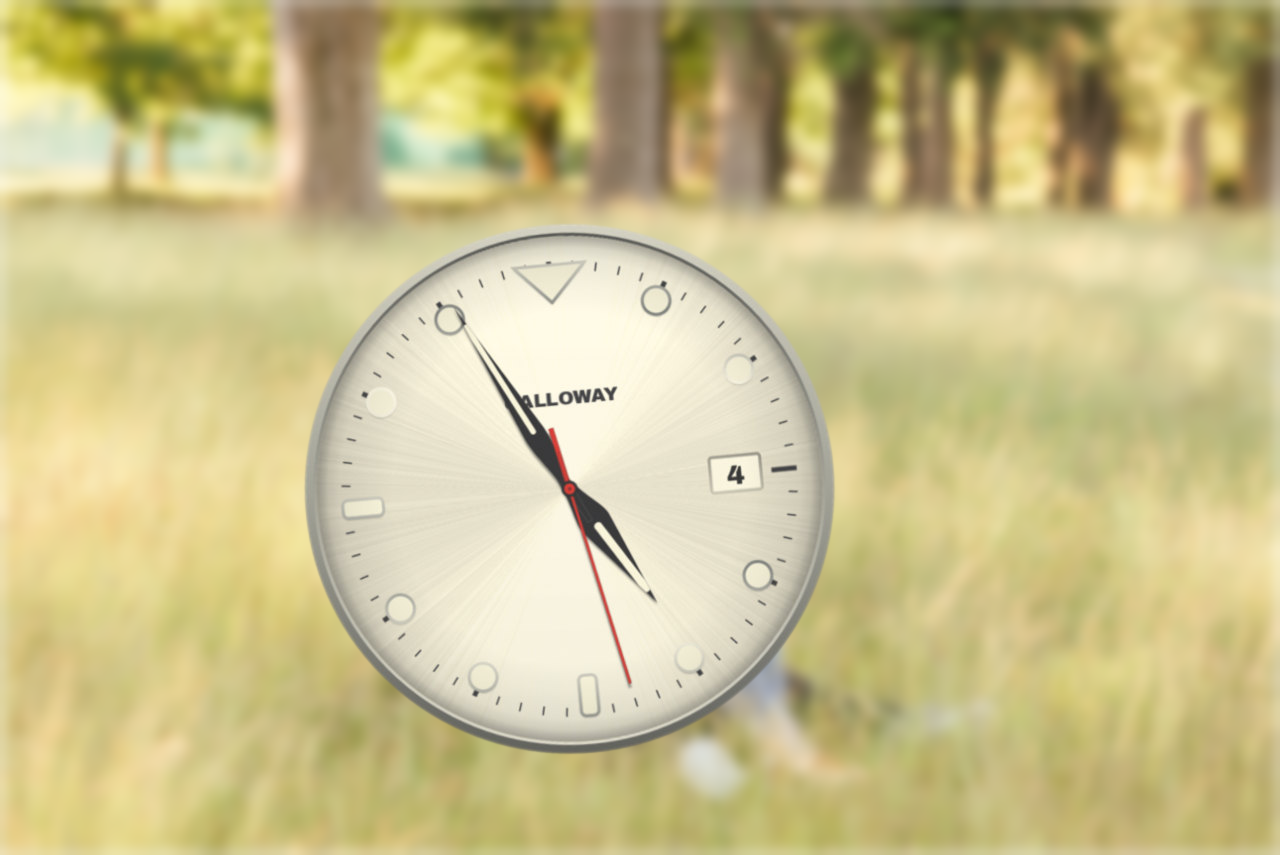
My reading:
{"hour": 4, "minute": 55, "second": 28}
